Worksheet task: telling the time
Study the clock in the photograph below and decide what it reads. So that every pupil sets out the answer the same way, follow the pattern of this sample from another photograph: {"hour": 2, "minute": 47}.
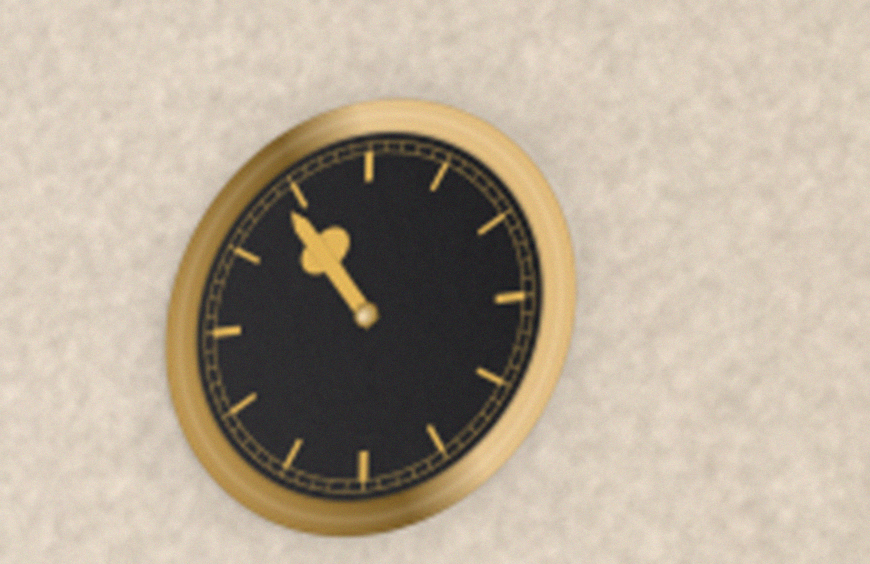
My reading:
{"hour": 10, "minute": 54}
